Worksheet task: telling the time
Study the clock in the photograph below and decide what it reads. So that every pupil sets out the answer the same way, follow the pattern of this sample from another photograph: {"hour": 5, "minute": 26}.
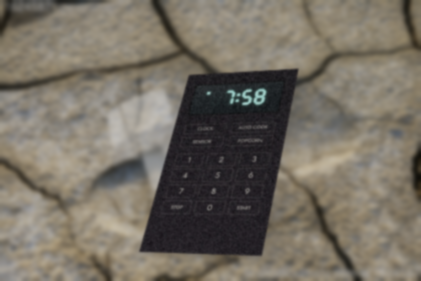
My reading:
{"hour": 7, "minute": 58}
